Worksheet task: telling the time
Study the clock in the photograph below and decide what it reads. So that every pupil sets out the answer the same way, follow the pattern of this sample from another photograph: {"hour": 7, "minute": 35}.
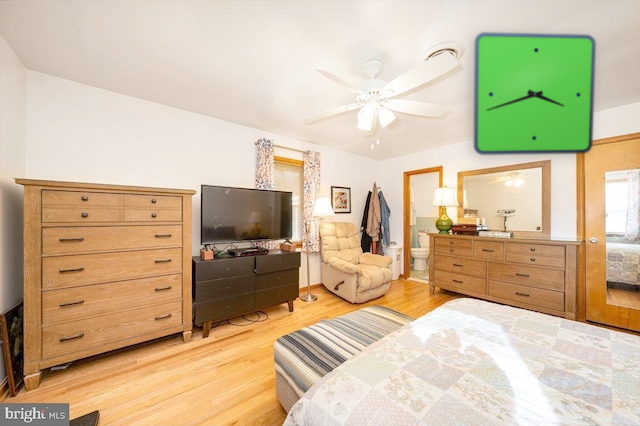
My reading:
{"hour": 3, "minute": 42}
